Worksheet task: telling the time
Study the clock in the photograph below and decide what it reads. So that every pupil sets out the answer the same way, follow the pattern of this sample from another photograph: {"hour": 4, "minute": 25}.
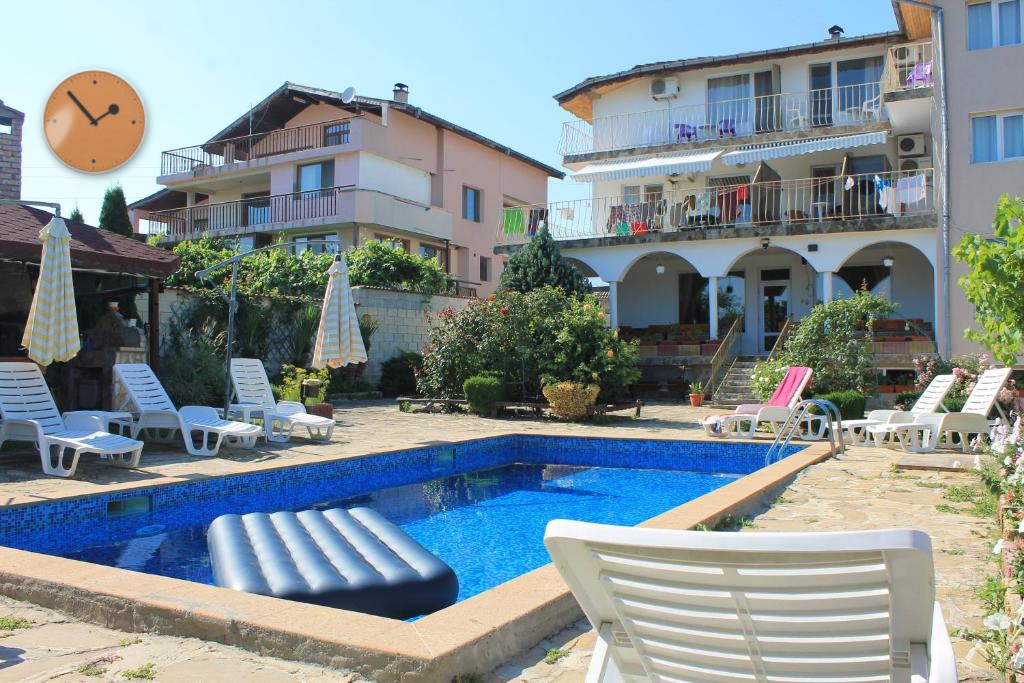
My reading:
{"hour": 1, "minute": 53}
